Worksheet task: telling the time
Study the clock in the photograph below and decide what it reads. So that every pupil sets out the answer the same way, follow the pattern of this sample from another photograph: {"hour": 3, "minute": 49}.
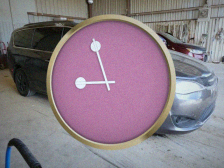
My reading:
{"hour": 8, "minute": 57}
